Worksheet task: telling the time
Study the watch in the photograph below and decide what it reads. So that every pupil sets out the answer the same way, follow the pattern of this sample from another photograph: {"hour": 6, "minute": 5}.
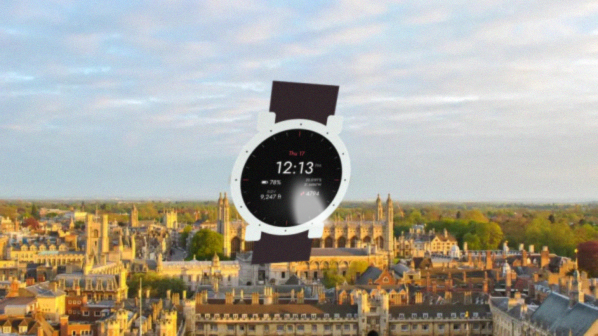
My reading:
{"hour": 12, "minute": 13}
